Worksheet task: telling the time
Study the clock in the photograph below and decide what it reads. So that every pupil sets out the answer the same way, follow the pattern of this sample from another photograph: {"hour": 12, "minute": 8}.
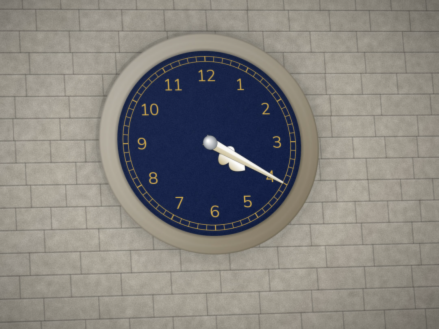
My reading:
{"hour": 4, "minute": 20}
